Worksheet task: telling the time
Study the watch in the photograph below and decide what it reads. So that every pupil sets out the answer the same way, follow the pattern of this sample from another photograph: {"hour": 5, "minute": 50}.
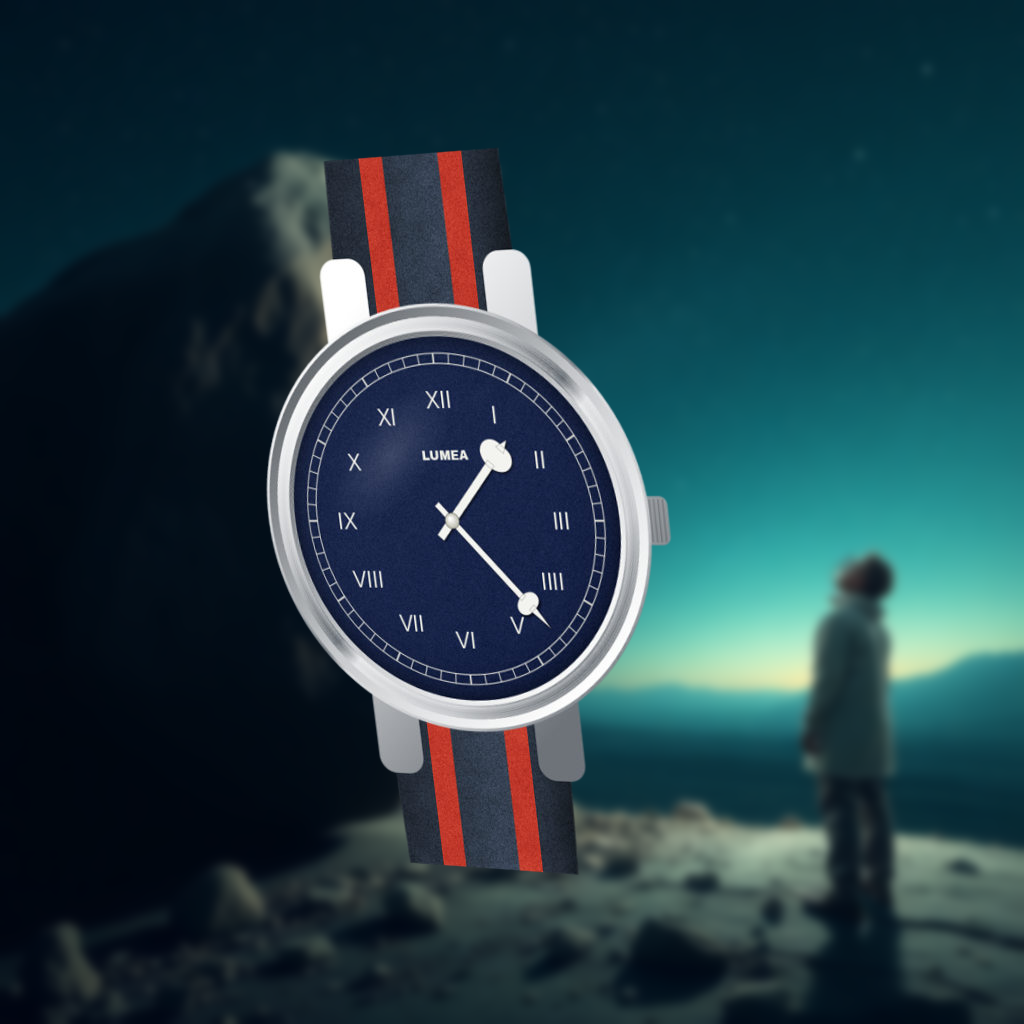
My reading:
{"hour": 1, "minute": 23}
